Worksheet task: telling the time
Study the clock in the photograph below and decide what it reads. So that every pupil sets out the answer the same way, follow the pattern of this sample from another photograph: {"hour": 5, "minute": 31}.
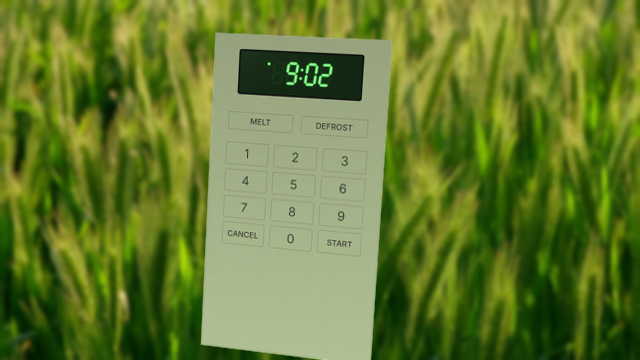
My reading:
{"hour": 9, "minute": 2}
